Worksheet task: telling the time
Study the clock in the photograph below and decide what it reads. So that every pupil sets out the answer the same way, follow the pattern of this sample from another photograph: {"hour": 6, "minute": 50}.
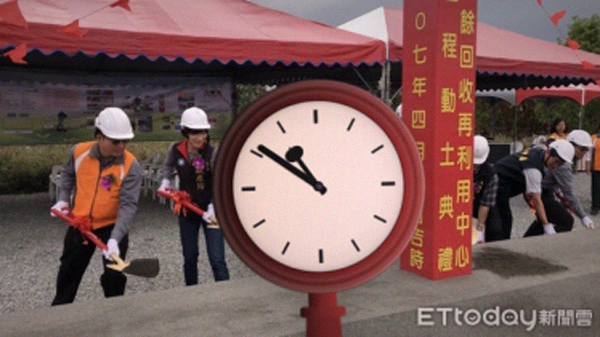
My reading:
{"hour": 10, "minute": 51}
